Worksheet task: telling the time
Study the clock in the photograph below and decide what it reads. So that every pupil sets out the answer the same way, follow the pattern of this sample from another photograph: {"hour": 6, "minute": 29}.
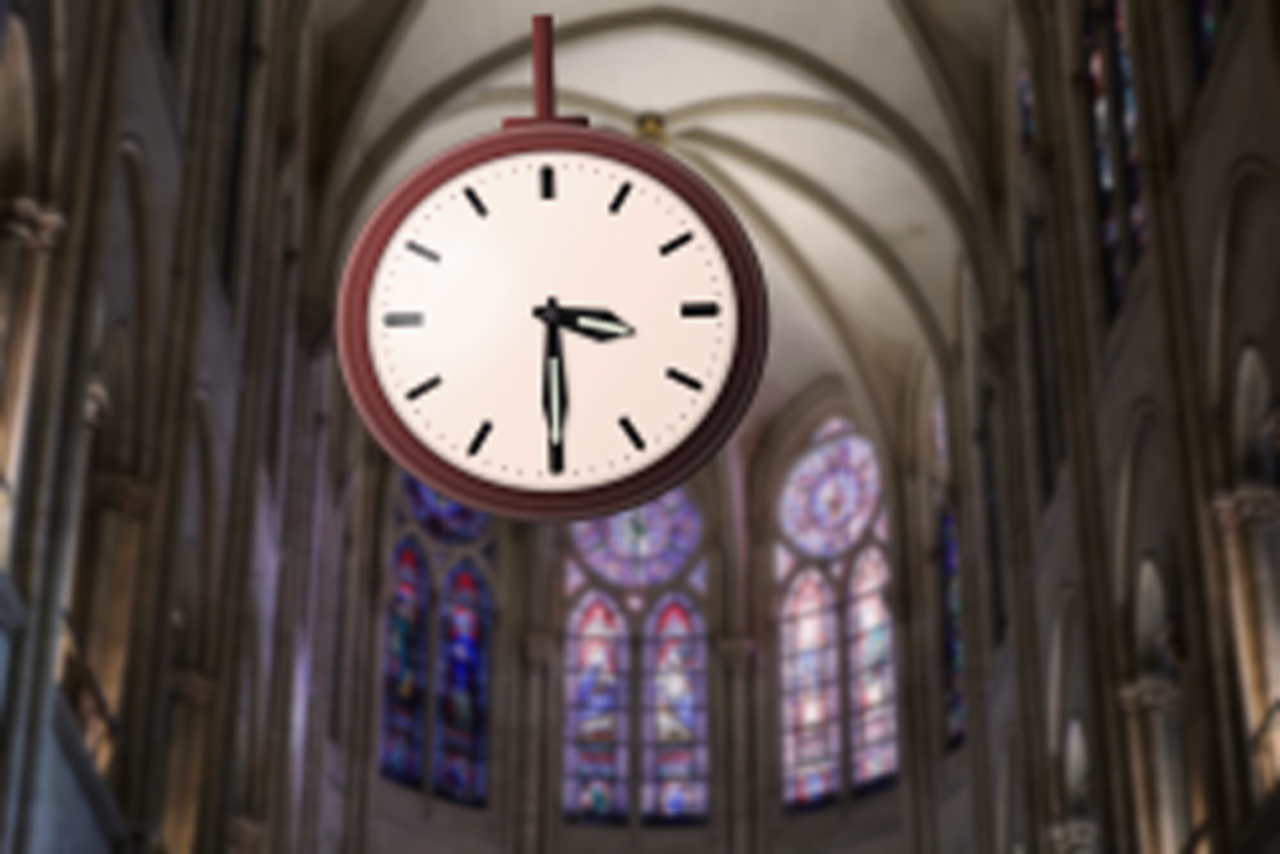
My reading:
{"hour": 3, "minute": 30}
